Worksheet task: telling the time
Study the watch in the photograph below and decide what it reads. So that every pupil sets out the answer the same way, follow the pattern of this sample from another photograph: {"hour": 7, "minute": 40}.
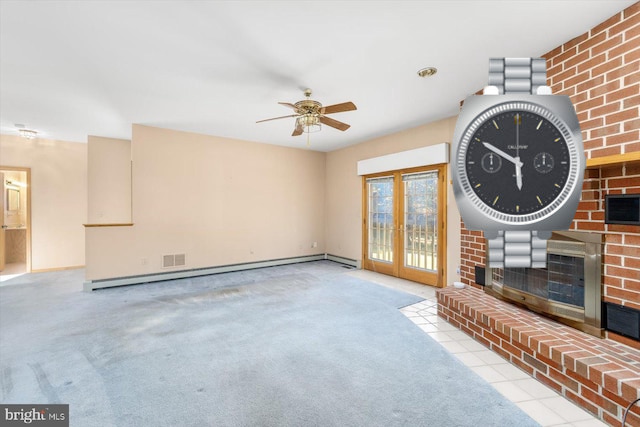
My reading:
{"hour": 5, "minute": 50}
